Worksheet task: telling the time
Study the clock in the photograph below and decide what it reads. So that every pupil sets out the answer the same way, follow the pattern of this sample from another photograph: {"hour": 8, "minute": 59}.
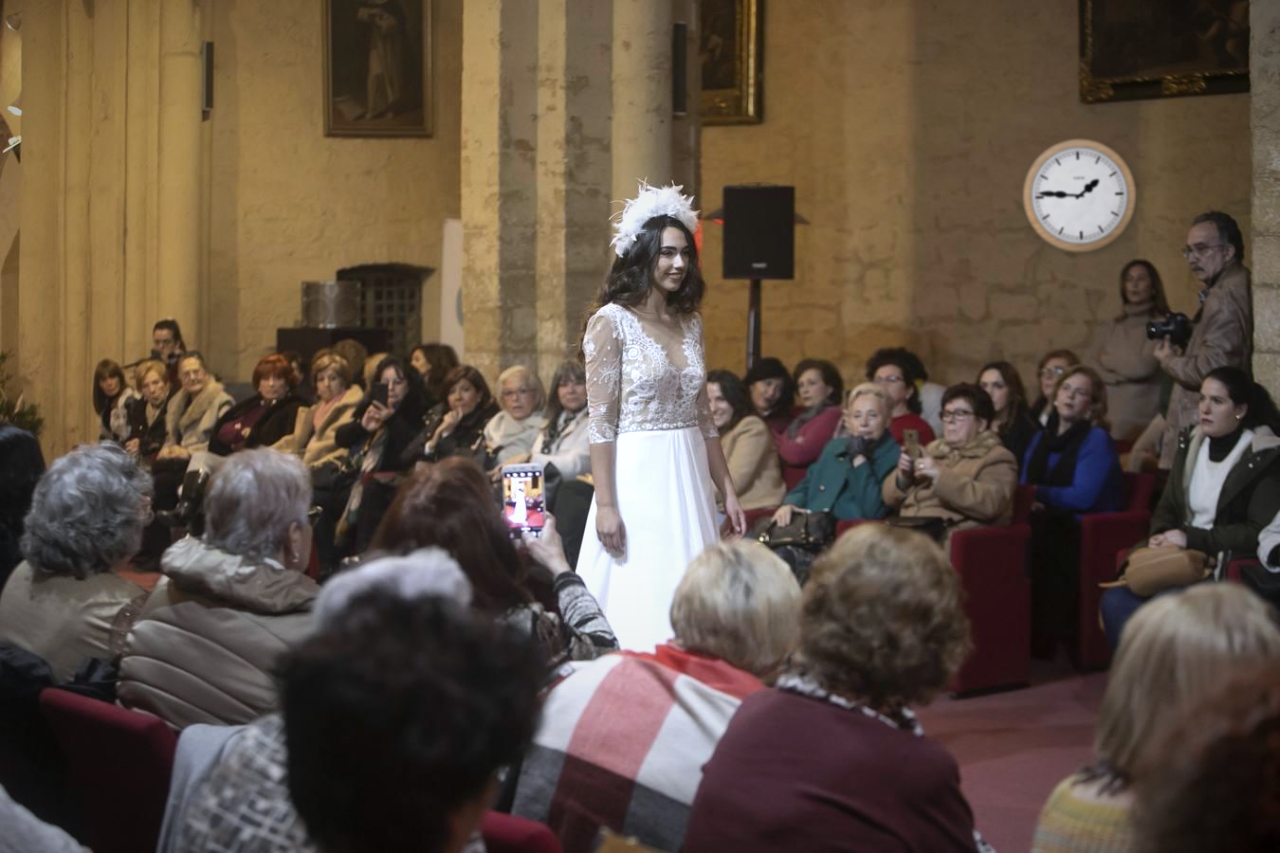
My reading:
{"hour": 1, "minute": 46}
